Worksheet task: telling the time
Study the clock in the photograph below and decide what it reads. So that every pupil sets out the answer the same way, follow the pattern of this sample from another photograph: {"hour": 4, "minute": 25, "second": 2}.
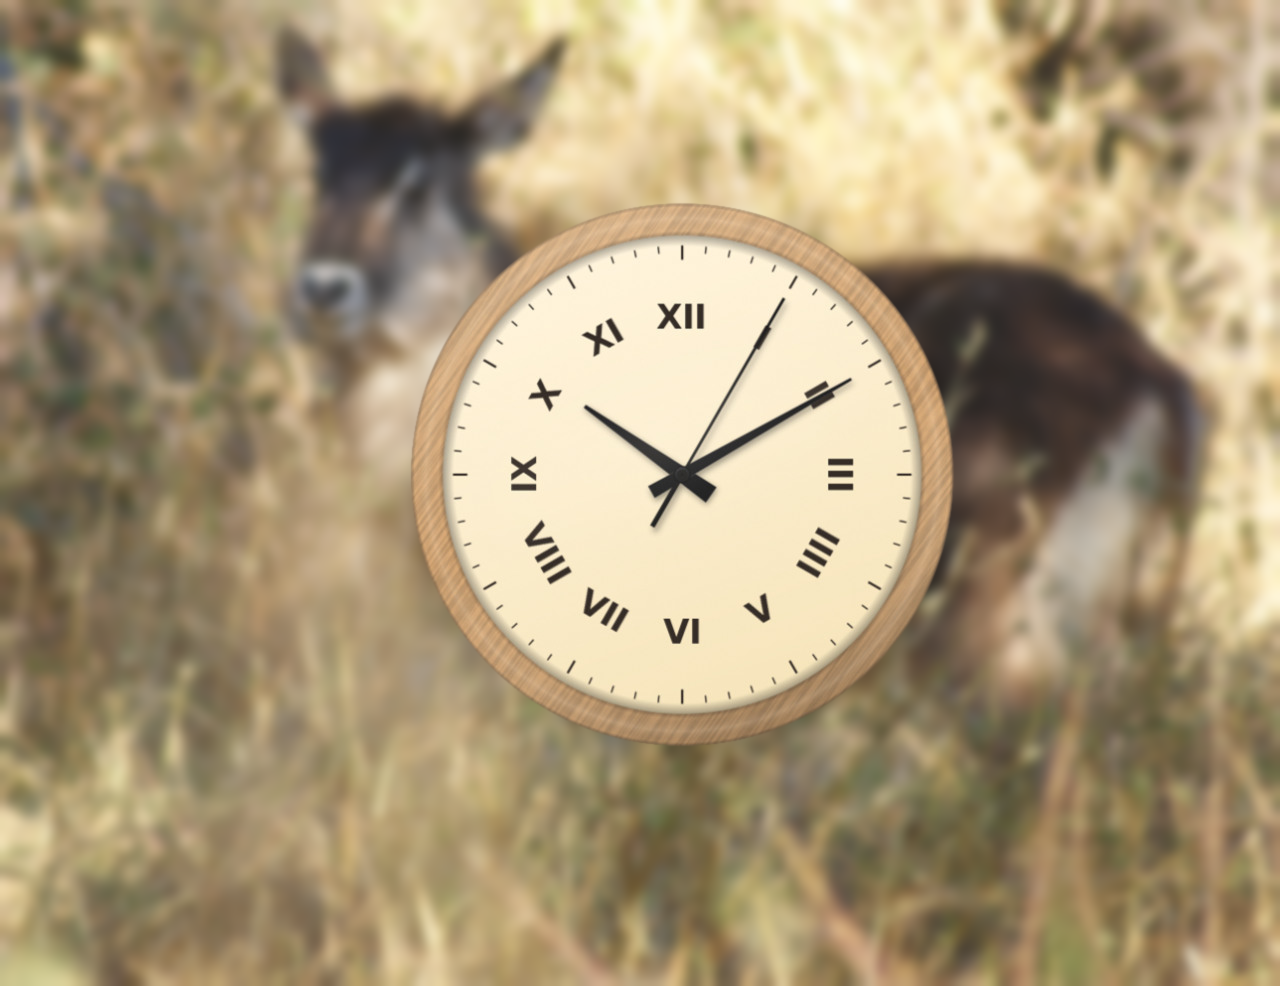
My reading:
{"hour": 10, "minute": 10, "second": 5}
